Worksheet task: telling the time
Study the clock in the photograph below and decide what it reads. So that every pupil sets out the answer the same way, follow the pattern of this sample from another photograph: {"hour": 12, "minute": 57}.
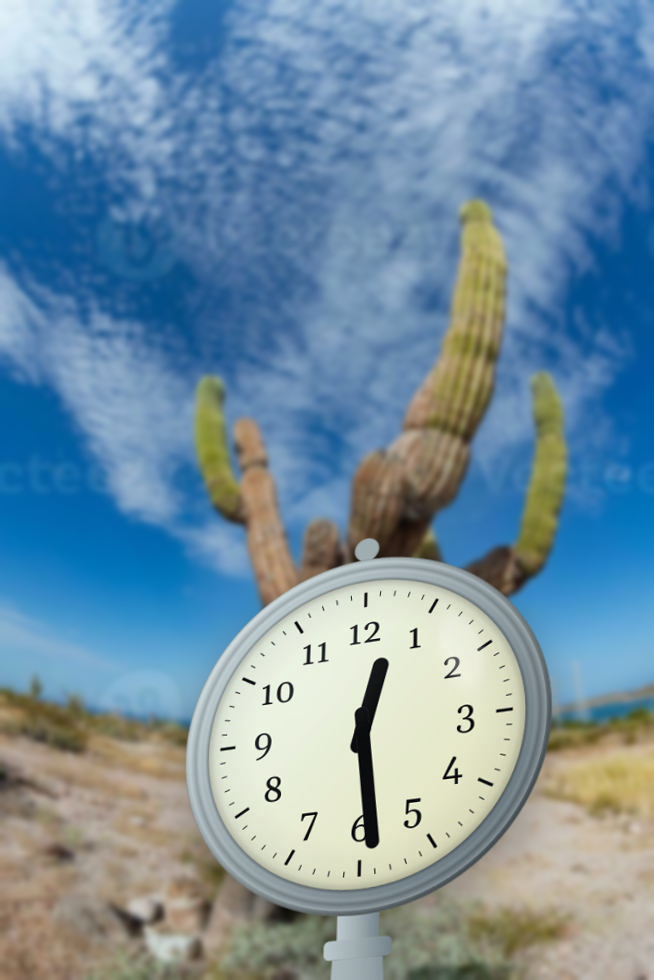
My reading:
{"hour": 12, "minute": 29}
